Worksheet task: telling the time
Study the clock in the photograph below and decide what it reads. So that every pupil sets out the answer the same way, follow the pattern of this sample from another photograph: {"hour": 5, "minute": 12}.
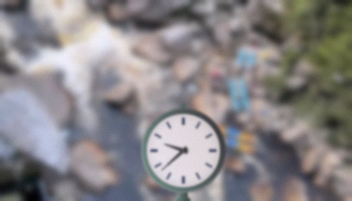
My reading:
{"hour": 9, "minute": 38}
